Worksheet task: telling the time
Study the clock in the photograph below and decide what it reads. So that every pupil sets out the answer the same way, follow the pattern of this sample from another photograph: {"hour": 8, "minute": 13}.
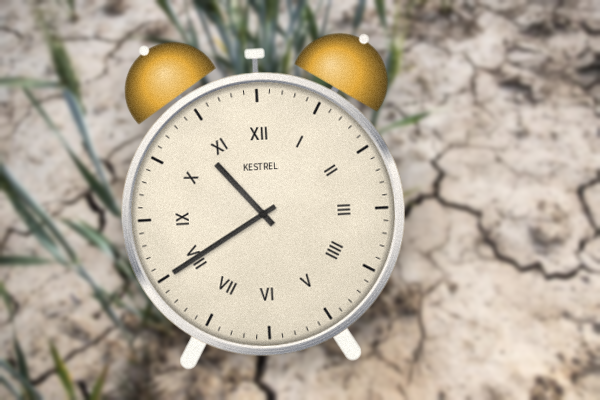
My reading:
{"hour": 10, "minute": 40}
